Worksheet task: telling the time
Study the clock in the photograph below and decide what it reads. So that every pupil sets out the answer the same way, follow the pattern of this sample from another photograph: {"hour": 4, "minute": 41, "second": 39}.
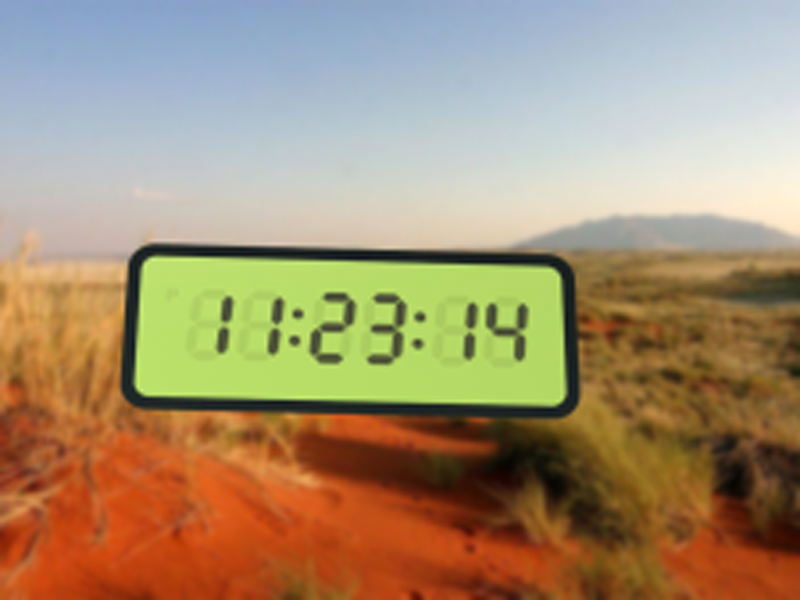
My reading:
{"hour": 11, "minute": 23, "second": 14}
